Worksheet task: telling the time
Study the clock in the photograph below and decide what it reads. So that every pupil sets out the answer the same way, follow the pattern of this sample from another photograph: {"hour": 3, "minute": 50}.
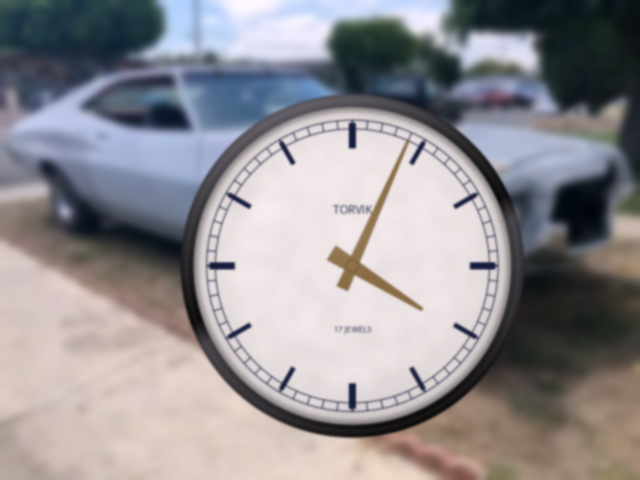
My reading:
{"hour": 4, "minute": 4}
